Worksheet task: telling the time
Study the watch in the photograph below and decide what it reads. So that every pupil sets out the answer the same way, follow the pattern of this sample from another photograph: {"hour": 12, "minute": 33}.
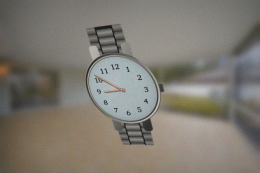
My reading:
{"hour": 8, "minute": 51}
